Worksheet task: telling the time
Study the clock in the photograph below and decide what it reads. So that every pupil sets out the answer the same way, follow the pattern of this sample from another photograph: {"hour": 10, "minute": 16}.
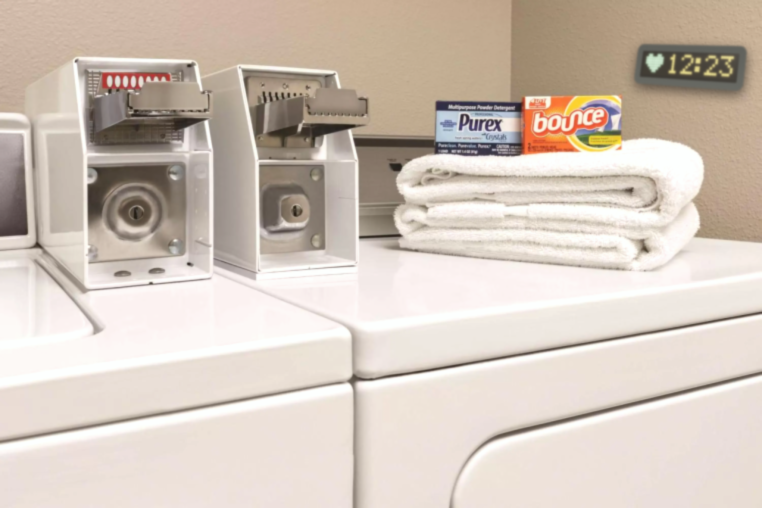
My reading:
{"hour": 12, "minute": 23}
